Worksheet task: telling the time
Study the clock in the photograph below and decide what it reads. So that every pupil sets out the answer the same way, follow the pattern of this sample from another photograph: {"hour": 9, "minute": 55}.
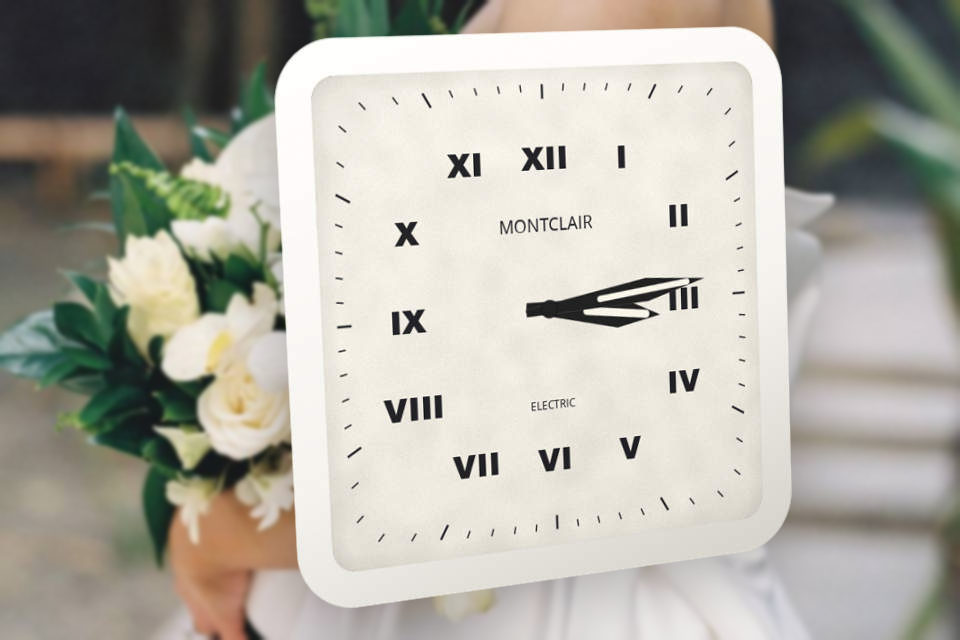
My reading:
{"hour": 3, "minute": 14}
